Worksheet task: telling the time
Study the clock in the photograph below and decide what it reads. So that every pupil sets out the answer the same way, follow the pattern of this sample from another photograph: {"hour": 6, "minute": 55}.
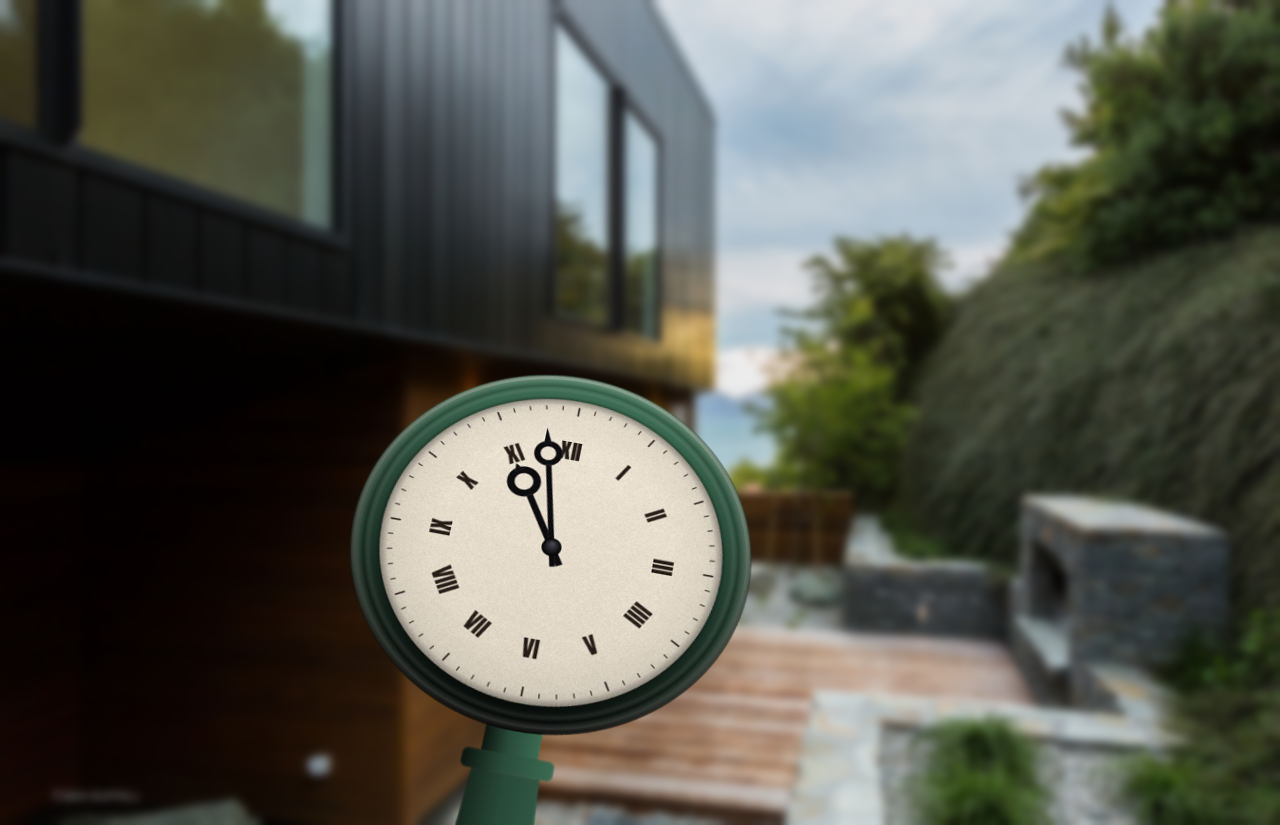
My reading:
{"hour": 10, "minute": 58}
